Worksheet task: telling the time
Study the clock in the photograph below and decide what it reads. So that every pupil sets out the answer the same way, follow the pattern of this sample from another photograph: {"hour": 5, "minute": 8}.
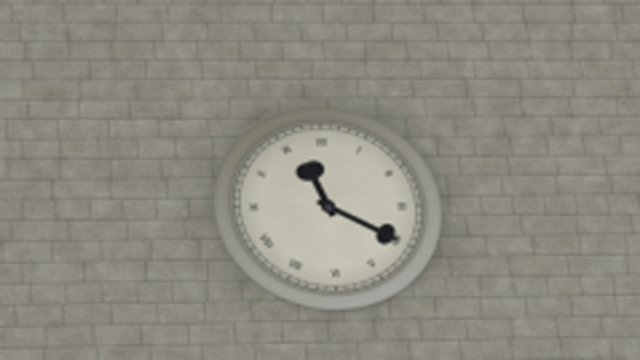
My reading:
{"hour": 11, "minute": 20}
